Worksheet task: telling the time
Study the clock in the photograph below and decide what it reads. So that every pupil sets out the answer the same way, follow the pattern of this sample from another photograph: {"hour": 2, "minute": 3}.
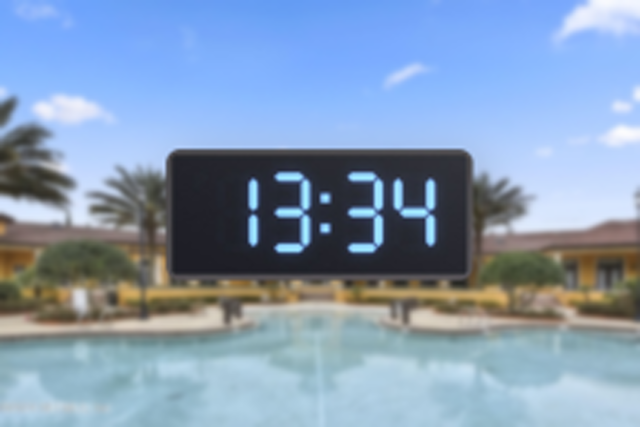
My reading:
{"hour": 13, "minute": 34}
